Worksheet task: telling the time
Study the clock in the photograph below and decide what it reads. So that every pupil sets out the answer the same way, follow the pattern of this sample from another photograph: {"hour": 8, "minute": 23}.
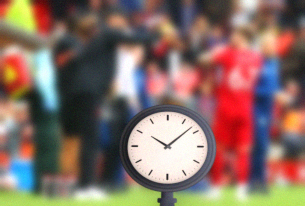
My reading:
{"hour": 10, "minute": 8}
